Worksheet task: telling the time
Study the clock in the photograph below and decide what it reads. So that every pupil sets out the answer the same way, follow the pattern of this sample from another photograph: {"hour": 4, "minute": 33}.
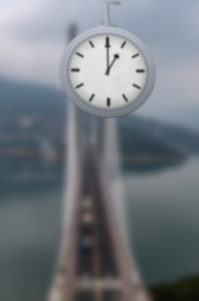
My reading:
{"hour": 1, "minute": 0}
